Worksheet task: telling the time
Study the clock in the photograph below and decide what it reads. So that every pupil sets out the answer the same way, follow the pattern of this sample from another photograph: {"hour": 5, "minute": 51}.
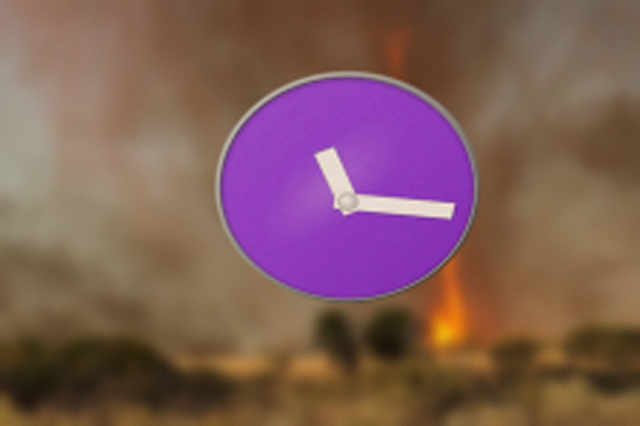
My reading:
{"hour": 11, "minute": 16}
